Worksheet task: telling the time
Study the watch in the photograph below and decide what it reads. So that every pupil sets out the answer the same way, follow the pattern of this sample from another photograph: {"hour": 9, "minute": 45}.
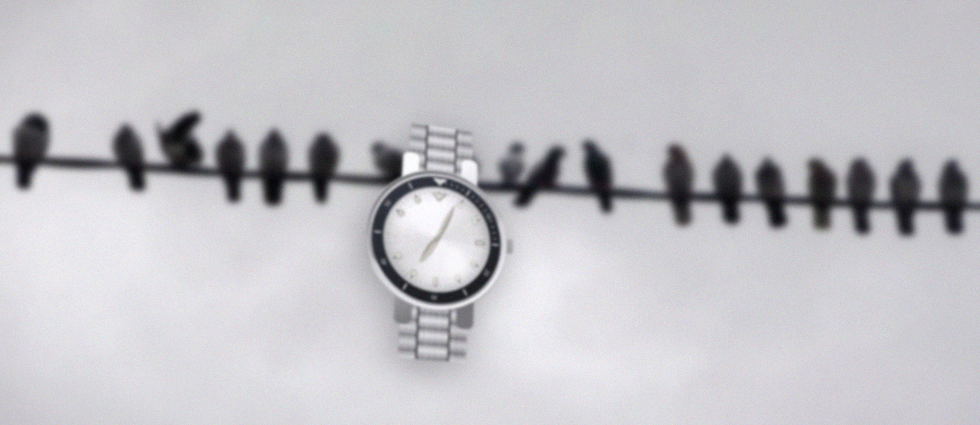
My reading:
{"hour": 7, "minute": 4}
